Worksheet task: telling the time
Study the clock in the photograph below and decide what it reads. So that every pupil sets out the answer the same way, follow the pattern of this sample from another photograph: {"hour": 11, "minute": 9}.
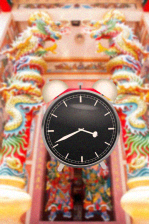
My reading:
{"hour": 3, "minute": 41}
